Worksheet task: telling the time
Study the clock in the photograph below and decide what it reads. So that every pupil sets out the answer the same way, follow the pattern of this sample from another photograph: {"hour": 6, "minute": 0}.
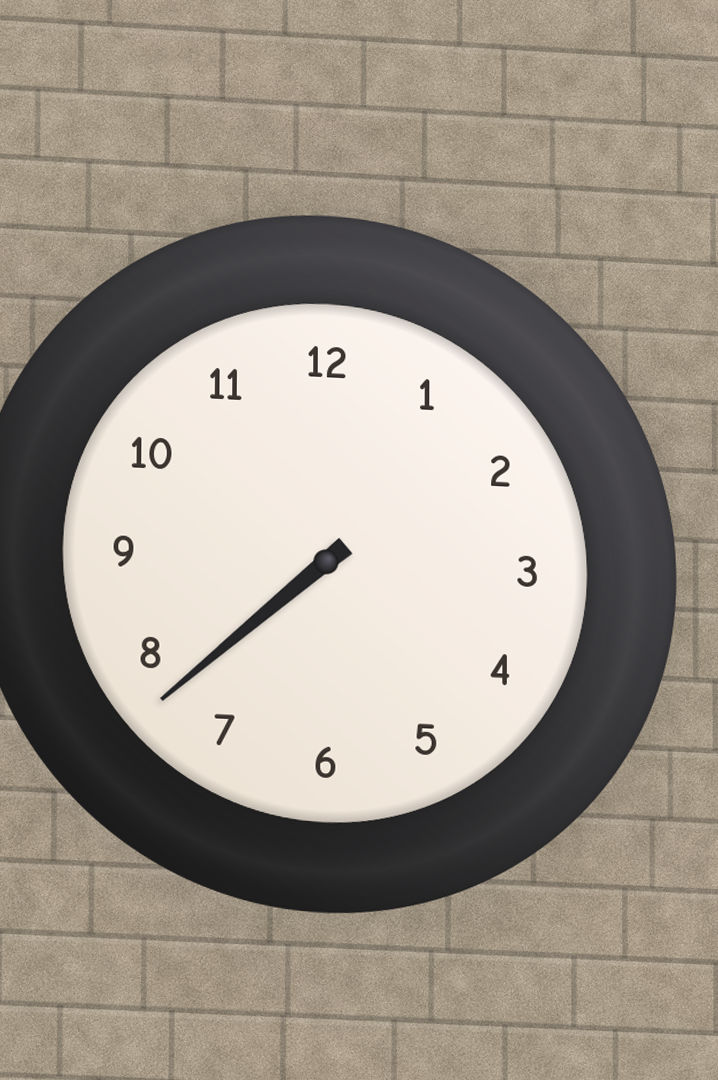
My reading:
{"hour": 7, "minute": 38}
